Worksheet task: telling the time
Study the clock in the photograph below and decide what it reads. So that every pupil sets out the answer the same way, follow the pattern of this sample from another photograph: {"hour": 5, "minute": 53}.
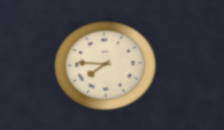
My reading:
{"hour": 7, "minute": 46}
